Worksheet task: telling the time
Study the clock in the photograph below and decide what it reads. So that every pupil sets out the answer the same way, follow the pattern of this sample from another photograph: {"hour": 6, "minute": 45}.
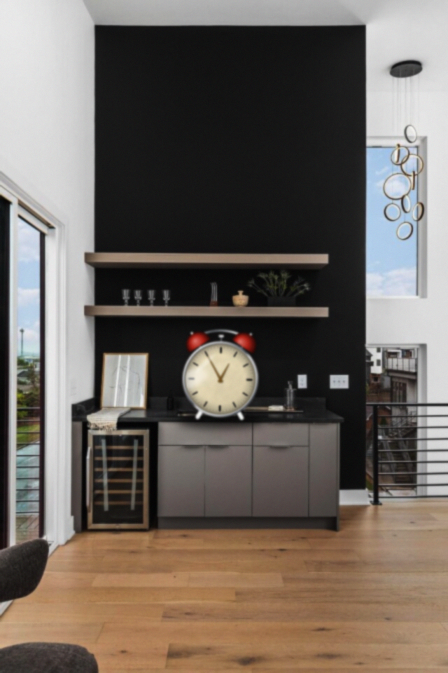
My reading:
{"hour": 12, "minute": 55}
